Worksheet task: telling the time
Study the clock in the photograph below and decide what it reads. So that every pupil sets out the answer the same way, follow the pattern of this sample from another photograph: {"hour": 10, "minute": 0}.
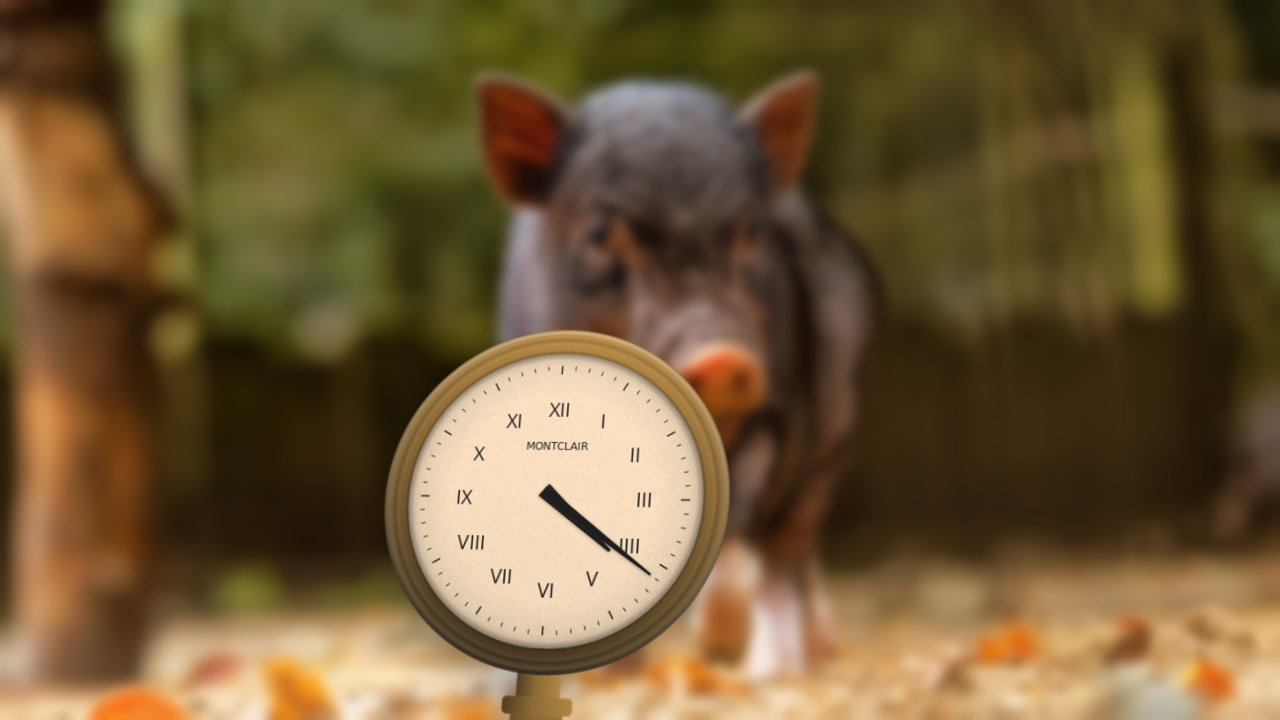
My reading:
{"hour": 4, "minute": 21}
